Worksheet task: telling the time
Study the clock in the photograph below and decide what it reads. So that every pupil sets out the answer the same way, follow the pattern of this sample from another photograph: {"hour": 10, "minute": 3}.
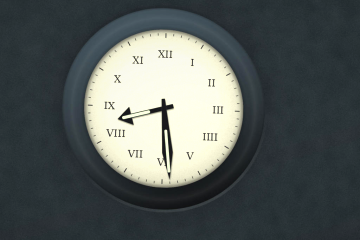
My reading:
{"hour": 8, "minute": 29}
